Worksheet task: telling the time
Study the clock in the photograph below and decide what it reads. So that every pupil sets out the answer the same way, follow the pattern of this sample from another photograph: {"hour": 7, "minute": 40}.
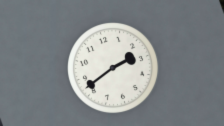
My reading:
{"hour": 2, "minute": 42}
